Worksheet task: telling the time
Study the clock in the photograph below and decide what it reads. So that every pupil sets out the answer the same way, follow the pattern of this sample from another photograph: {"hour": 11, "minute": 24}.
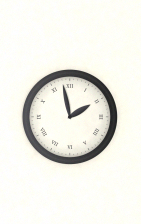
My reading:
{"hour": 1, "minute": 58}
